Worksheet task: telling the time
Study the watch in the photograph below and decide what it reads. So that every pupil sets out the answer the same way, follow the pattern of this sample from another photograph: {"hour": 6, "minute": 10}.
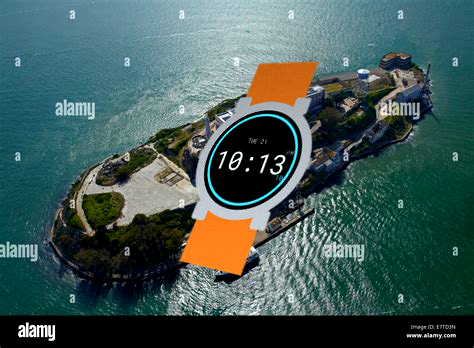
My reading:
{"hour": 10, "minute": 13}
